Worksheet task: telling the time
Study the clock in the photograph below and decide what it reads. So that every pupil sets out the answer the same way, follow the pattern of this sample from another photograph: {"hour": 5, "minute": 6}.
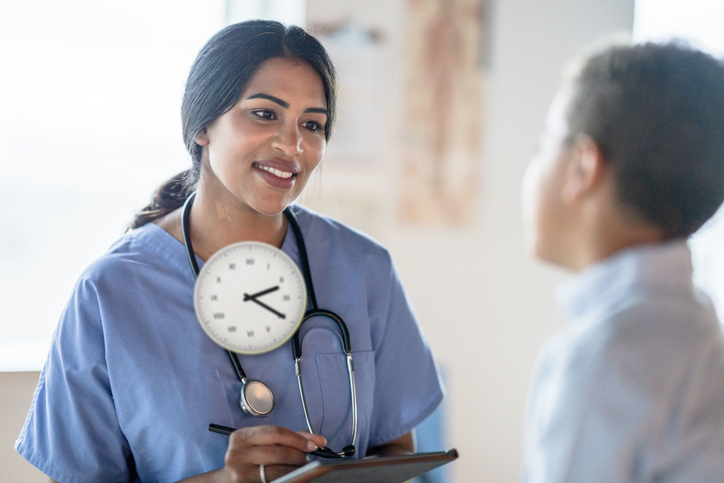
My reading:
{"hour": 2, "minute": 20}
